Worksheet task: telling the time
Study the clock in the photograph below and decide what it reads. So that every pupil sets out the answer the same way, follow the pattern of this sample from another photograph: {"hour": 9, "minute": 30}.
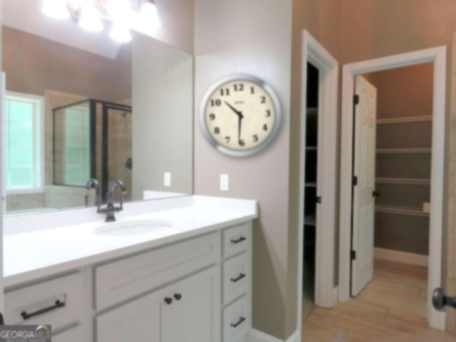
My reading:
{"hour": 10, "minute": 31}
